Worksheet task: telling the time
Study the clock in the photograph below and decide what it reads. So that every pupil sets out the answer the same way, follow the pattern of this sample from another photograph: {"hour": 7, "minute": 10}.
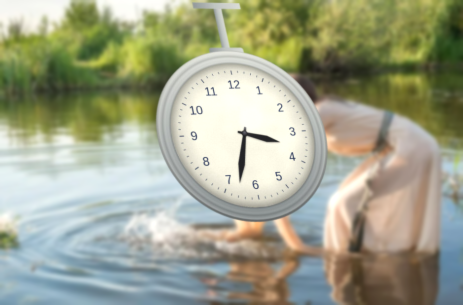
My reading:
{"hour": 3, "minute": 33}
